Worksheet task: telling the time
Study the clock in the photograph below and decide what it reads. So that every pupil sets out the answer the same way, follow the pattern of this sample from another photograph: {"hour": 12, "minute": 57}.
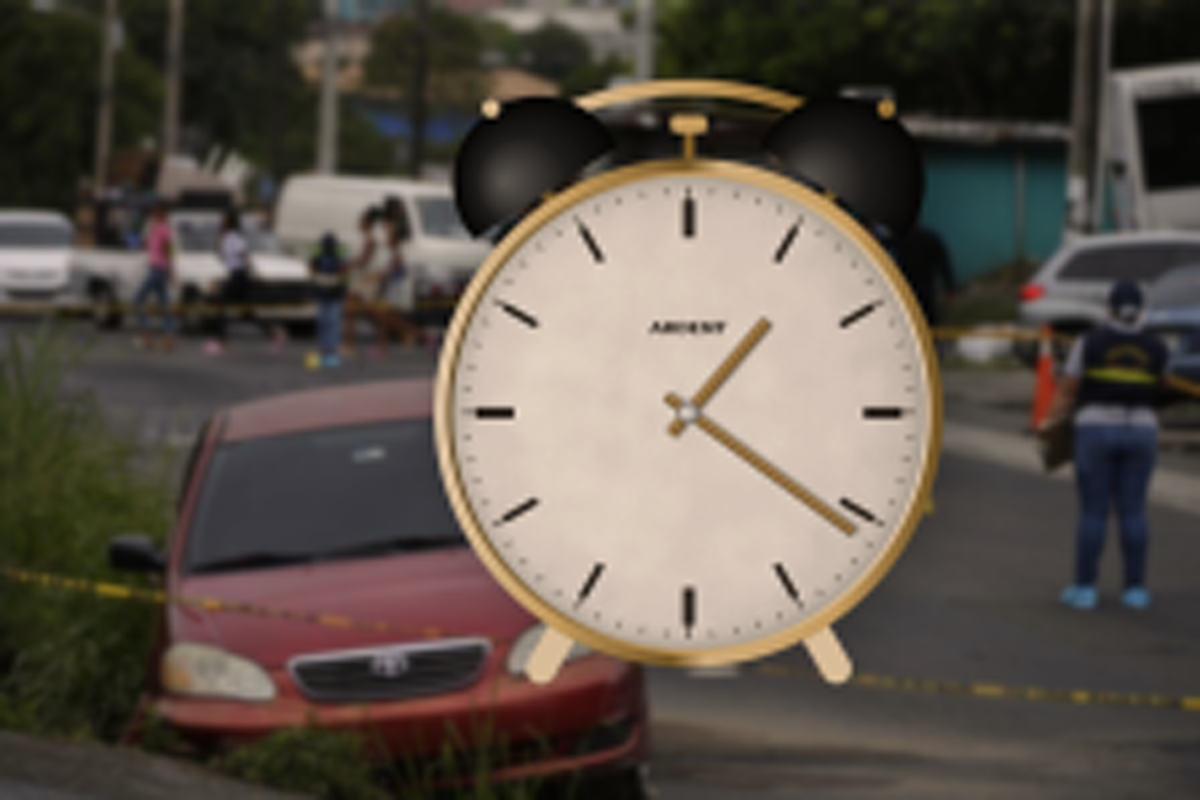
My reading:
{"hour": 1, "minute": 21}
